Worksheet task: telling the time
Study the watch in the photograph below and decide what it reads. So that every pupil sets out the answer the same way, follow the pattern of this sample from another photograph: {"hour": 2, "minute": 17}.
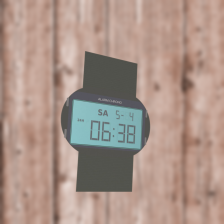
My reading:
{"hour": 6, "minute": 38}
